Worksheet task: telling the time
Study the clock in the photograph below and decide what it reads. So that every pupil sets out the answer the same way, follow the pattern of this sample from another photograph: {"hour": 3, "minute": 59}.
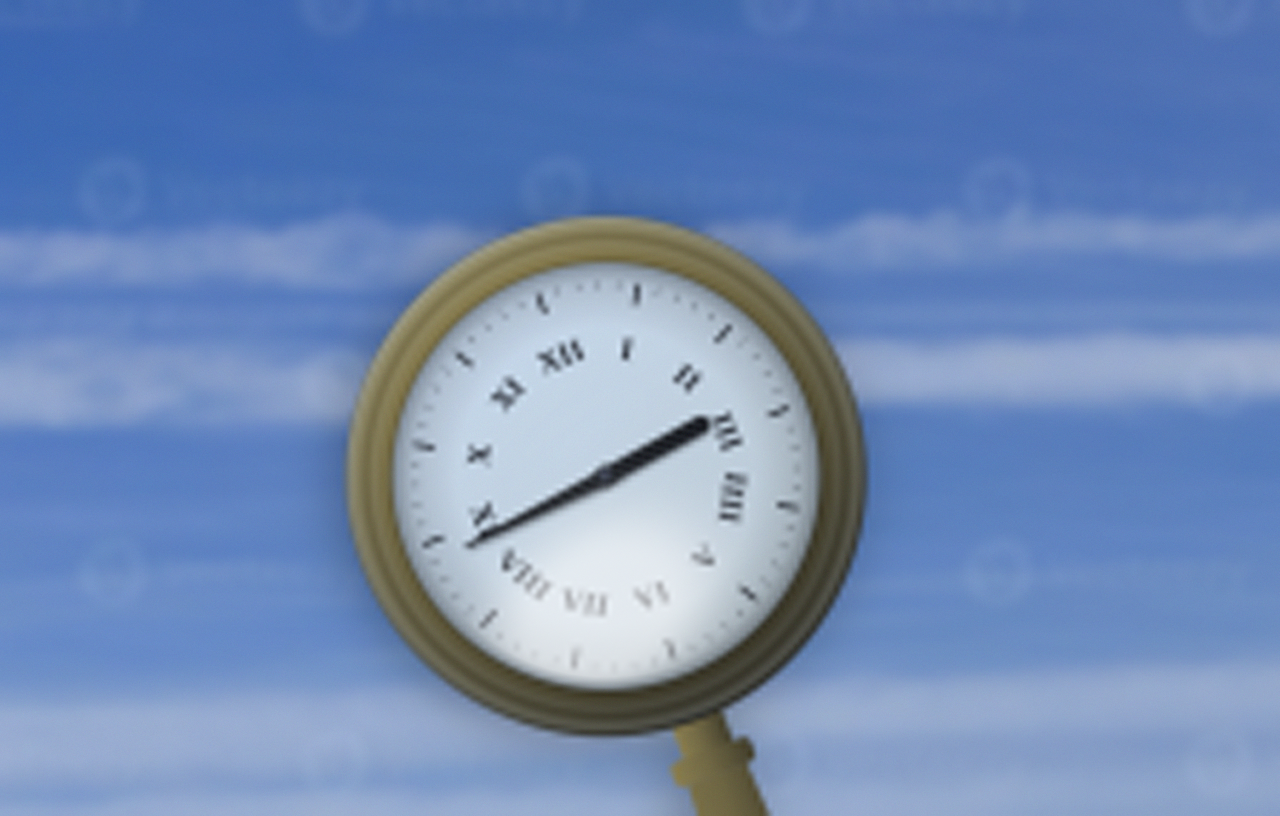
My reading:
{"hour": 2, "minute": 44}
